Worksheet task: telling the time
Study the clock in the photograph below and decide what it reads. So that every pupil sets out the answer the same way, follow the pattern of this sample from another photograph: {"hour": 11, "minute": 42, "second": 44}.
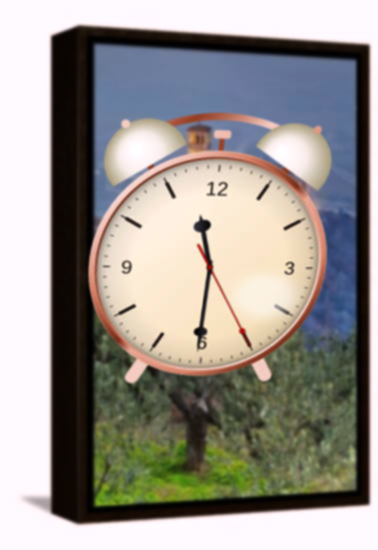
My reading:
{"hour": 11, "minute": 30, "second": 25}
